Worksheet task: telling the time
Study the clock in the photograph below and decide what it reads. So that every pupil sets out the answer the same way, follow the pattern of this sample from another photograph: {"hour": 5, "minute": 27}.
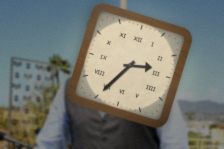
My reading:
{"hour": 2, "minute": 35}
